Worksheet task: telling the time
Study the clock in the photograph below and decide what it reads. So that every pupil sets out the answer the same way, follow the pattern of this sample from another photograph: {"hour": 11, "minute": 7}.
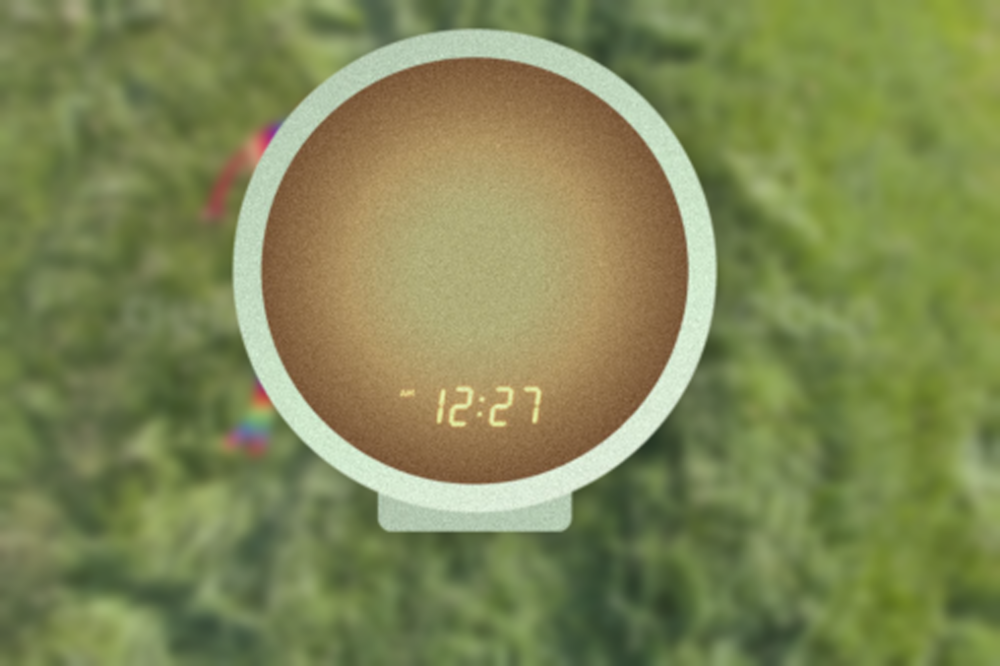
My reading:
{"hour": 12, "minute": 27}
